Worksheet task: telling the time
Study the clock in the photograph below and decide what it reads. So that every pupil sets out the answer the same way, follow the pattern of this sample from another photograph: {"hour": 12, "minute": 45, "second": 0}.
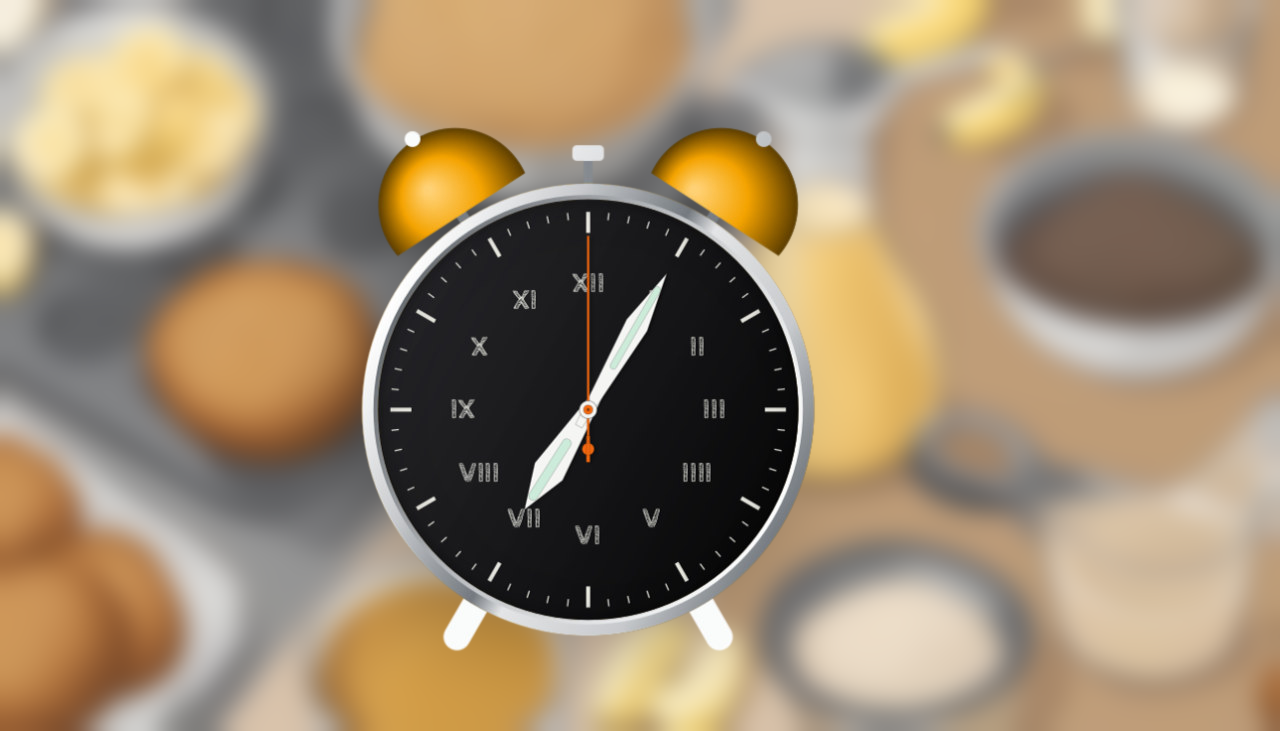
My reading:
{"hour": 7, "minute": 5, "second": 0}
